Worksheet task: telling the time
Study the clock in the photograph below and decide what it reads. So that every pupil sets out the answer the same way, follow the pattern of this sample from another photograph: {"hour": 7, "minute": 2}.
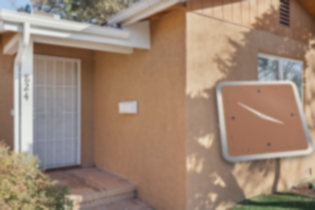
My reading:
{"hour": 3, "minute": 51}
